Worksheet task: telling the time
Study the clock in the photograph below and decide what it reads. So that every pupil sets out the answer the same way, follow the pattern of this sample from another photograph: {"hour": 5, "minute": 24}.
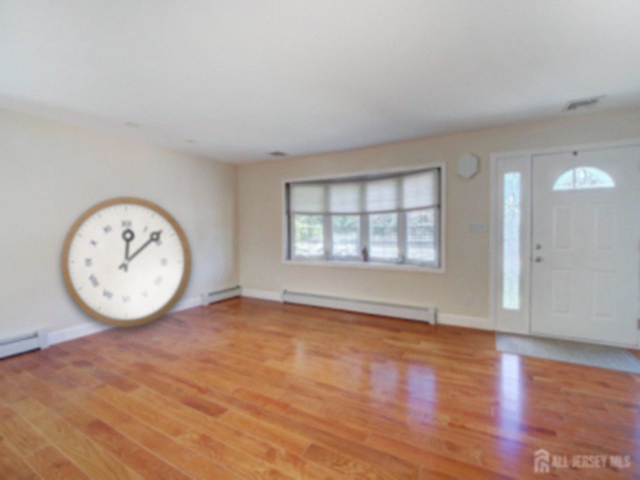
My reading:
{"hour": 12, "minute": 8}
